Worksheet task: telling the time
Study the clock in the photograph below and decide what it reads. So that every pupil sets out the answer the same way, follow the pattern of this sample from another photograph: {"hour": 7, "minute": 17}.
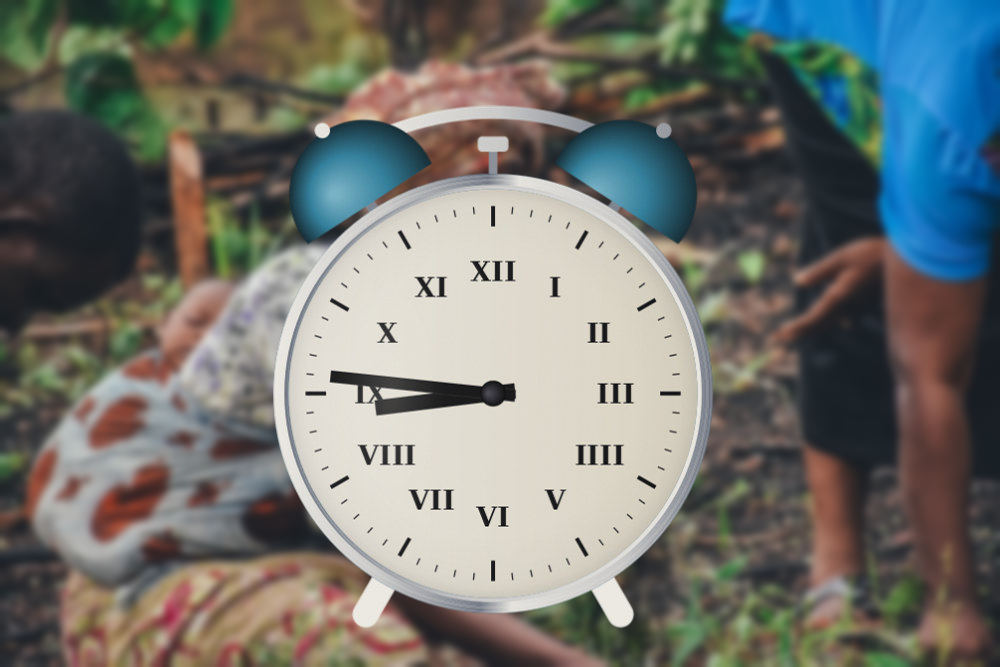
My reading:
{"hour": 8, "minute": 46}
